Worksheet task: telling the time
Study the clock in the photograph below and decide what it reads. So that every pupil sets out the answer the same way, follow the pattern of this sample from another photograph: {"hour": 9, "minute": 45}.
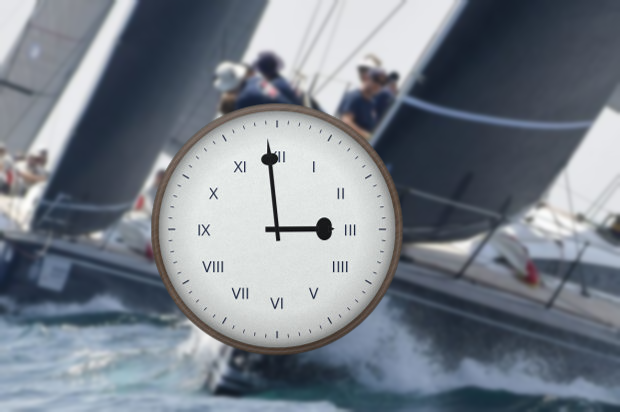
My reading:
{"hour": 2, "minute": 59}
